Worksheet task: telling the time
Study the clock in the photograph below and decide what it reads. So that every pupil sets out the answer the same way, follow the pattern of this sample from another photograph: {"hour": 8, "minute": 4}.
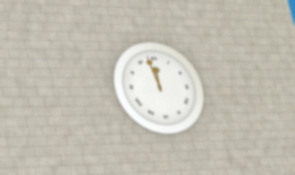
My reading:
{"hour": 11, "minute": 58}
